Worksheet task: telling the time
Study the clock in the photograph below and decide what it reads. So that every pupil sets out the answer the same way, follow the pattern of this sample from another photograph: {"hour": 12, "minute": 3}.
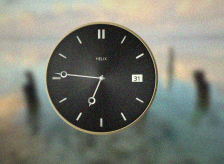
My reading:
{"hour": 6, "minute": 46}
